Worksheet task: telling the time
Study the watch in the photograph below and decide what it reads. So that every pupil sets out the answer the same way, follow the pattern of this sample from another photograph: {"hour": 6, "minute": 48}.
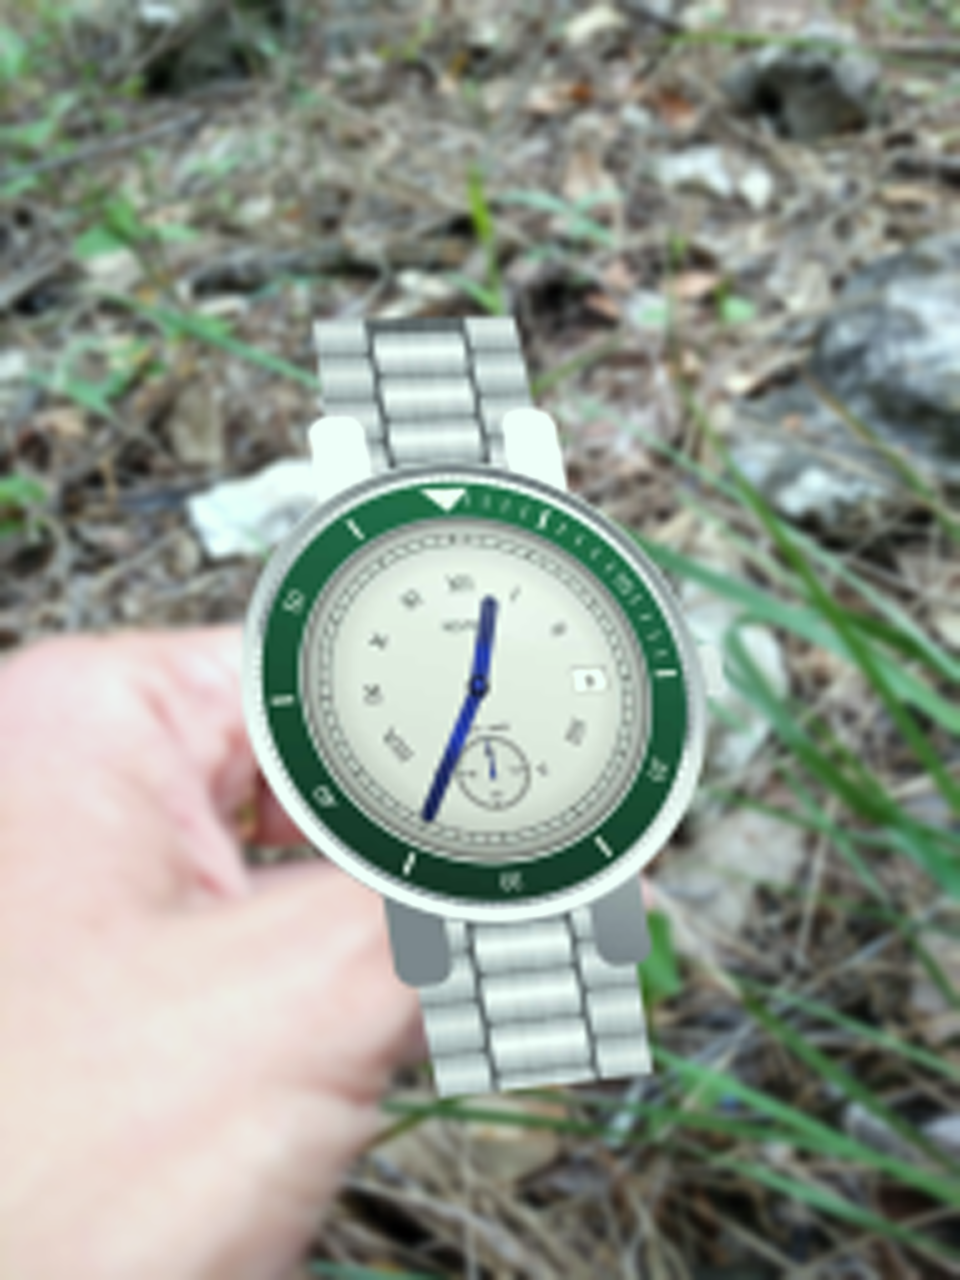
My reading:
{"hour": 12, "minute": 35}
